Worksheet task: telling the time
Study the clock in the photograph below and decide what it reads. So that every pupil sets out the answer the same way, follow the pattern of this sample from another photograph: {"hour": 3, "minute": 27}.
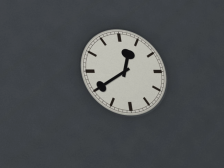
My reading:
{"hour": 12, "minute": 40}
